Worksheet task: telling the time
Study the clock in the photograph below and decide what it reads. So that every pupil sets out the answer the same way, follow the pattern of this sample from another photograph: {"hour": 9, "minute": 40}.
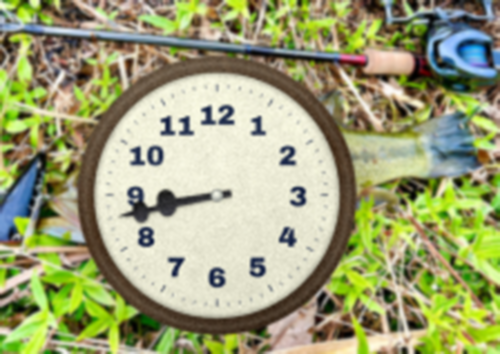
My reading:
{"hour": 8, "minute": 43}
